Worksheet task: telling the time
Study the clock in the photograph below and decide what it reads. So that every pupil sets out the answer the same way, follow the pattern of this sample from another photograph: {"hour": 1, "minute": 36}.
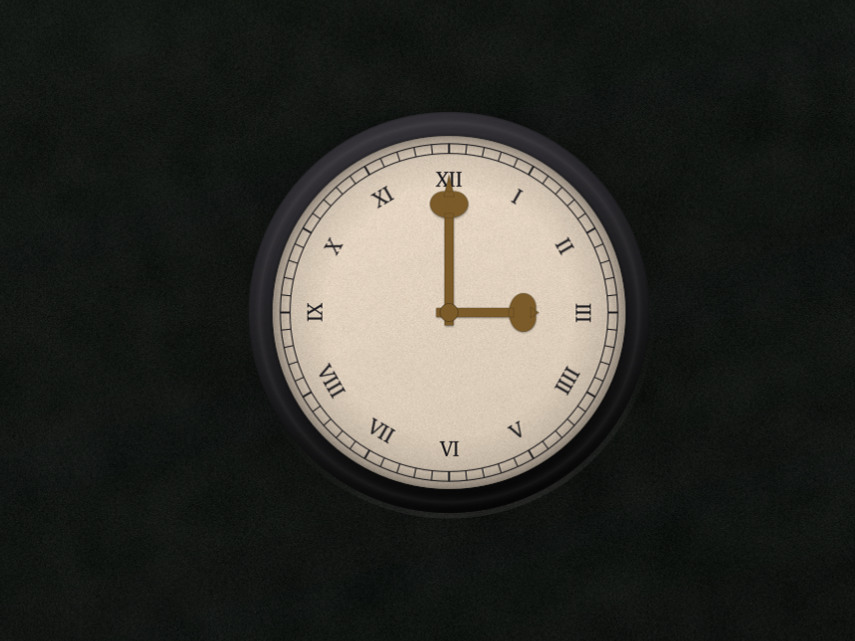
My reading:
{"hour": 3, "minute": 0}
